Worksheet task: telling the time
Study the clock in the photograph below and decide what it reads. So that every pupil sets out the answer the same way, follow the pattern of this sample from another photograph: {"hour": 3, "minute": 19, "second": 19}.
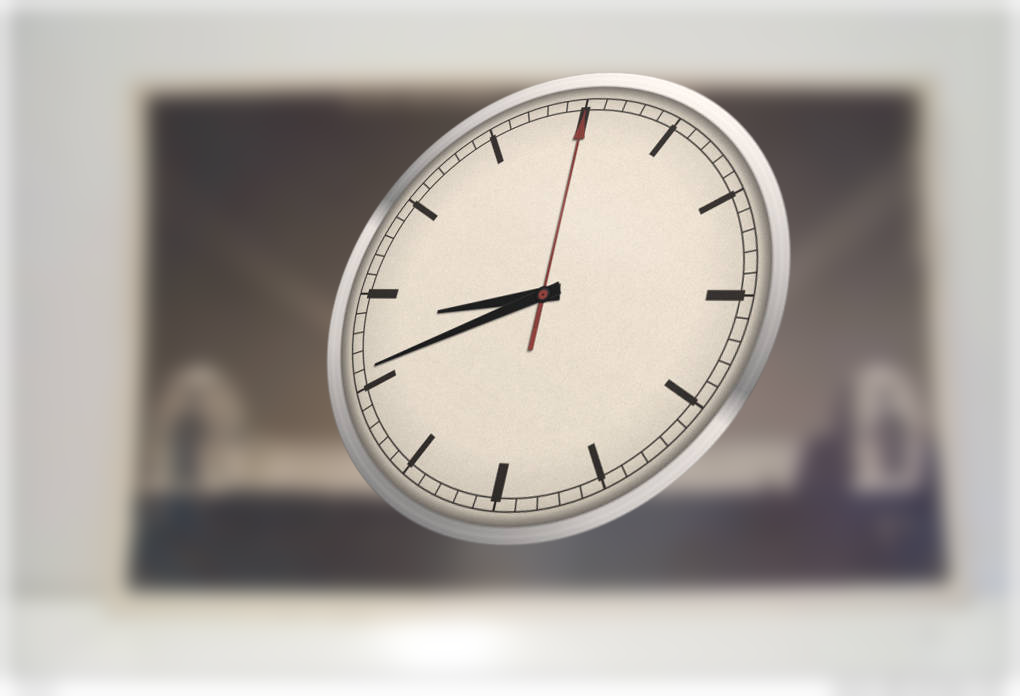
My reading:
{"hour": 8, "minute": 41, "second": 0}
